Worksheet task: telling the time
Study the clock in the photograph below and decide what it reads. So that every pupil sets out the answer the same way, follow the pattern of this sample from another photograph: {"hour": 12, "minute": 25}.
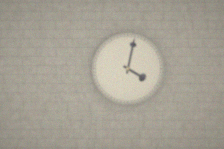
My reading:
{"hour": 4, "minute": 2}
